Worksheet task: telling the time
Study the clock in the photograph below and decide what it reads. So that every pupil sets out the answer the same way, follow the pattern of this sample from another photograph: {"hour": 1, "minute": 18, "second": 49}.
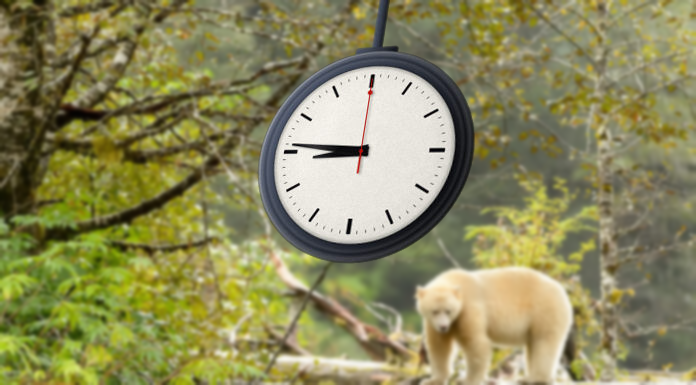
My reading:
{"hour": 8, "minute": 46, "second": 0}
